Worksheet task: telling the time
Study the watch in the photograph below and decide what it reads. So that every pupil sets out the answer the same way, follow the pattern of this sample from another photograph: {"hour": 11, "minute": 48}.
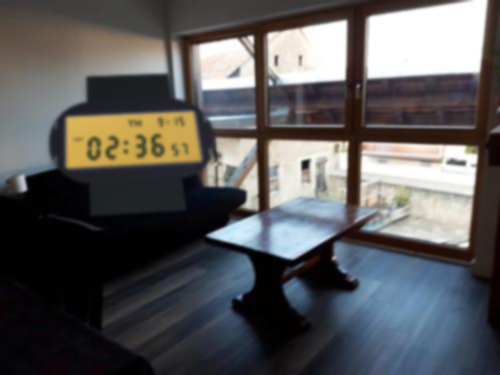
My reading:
{"hour": 2, "minute": 36}
